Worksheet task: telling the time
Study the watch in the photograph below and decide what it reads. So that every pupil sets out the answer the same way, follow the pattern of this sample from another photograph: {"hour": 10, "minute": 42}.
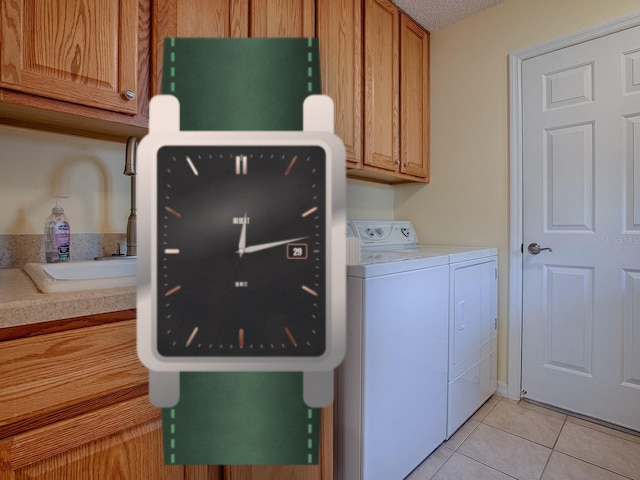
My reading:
{"hour": 12, "minute": 13}
